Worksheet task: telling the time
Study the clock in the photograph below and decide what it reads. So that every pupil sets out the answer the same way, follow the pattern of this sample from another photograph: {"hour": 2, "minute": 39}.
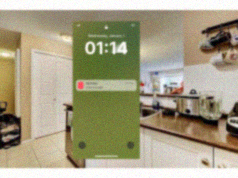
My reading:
{"hour": 1, "minute": 14}
